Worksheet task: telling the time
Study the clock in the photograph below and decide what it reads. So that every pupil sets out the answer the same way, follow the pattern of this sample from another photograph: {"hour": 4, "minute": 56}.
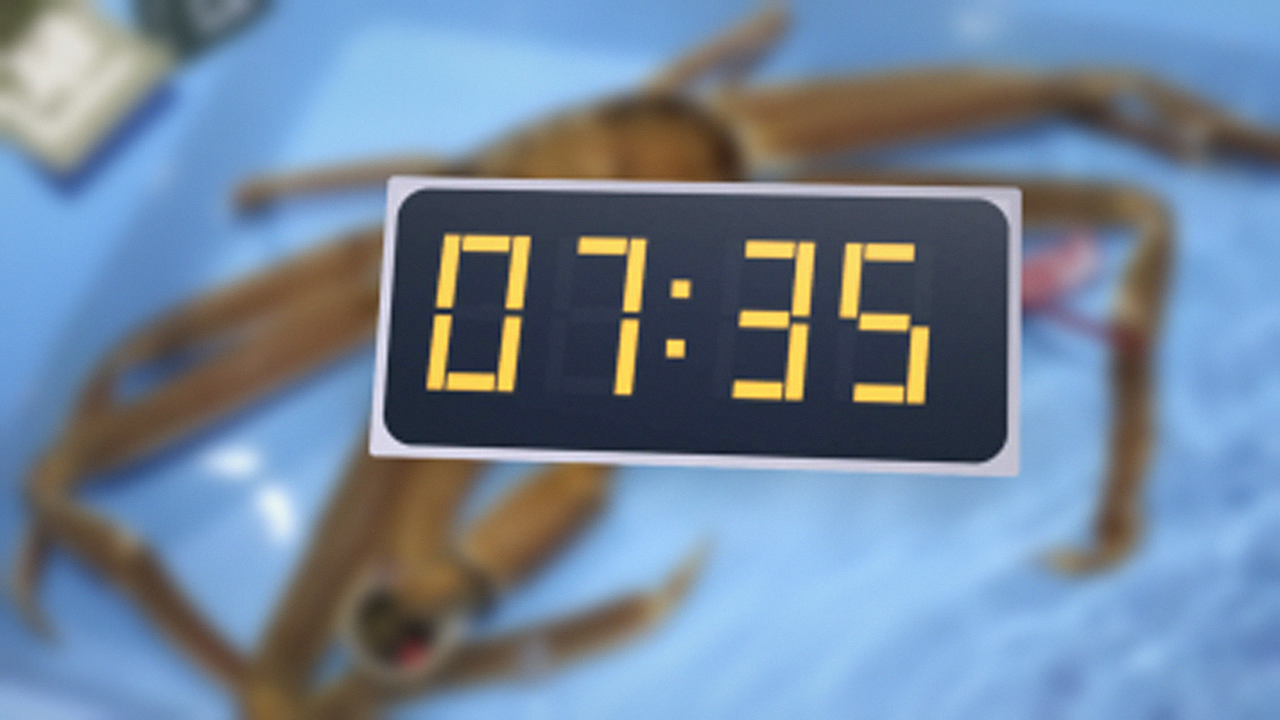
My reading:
{"hour": 7, "minute": 35}
